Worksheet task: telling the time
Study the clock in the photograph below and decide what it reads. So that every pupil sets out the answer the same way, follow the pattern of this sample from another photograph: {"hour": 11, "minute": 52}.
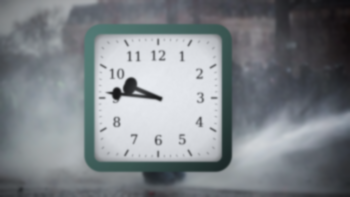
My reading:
{"hour": 9, "minute": 46}
